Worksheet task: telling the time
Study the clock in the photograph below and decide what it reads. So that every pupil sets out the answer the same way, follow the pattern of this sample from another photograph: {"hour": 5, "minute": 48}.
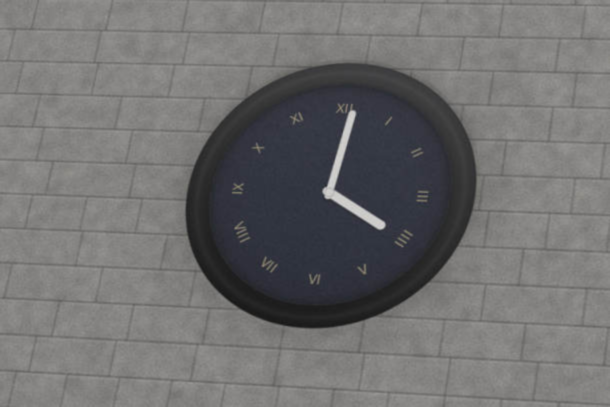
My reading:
{"hour": 4, "minute": 1}
